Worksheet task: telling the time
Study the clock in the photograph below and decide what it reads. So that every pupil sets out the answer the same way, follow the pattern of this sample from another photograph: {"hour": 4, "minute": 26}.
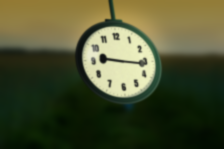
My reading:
{"hour": 9, "minute": 16}
